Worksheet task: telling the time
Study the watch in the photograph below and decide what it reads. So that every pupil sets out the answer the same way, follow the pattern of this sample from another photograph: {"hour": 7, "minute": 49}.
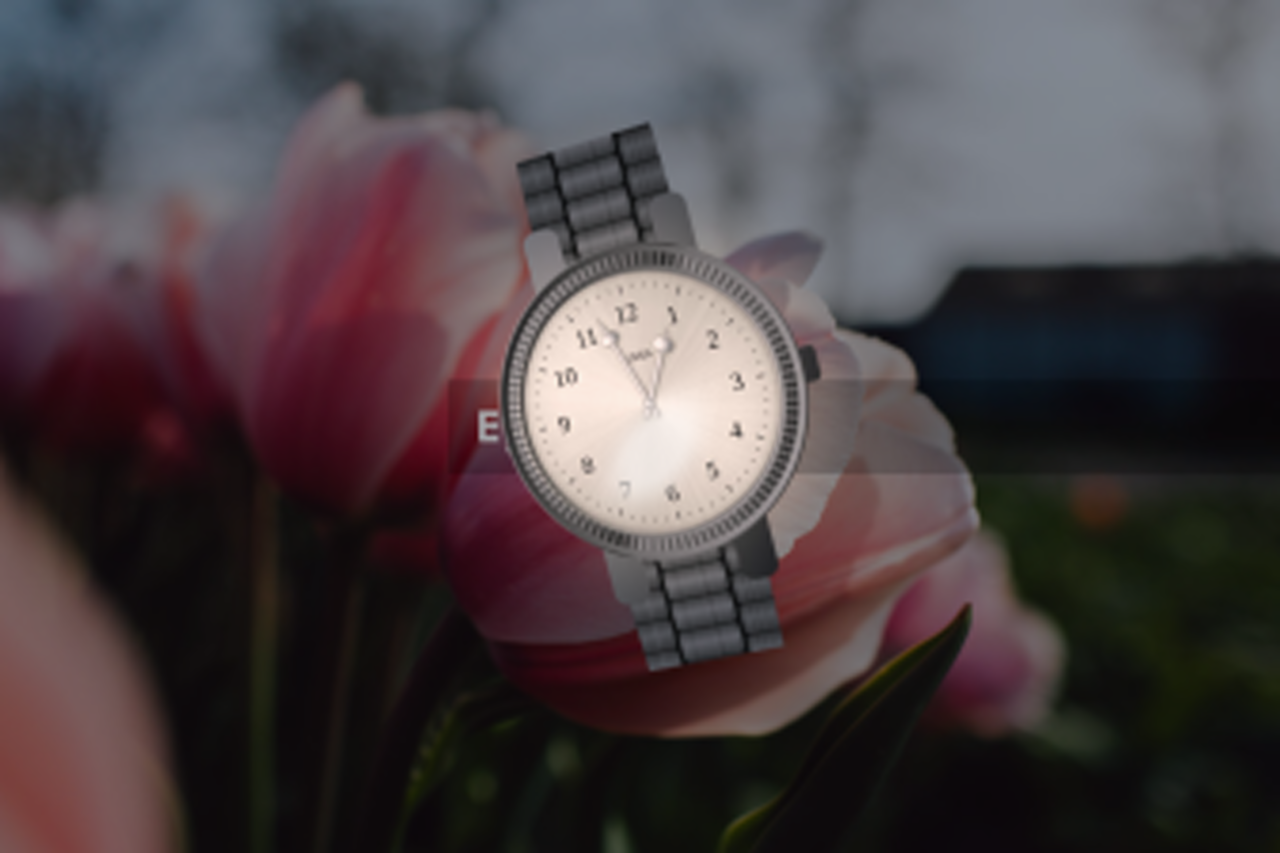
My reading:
{"hour": 12, "minute": 57}
